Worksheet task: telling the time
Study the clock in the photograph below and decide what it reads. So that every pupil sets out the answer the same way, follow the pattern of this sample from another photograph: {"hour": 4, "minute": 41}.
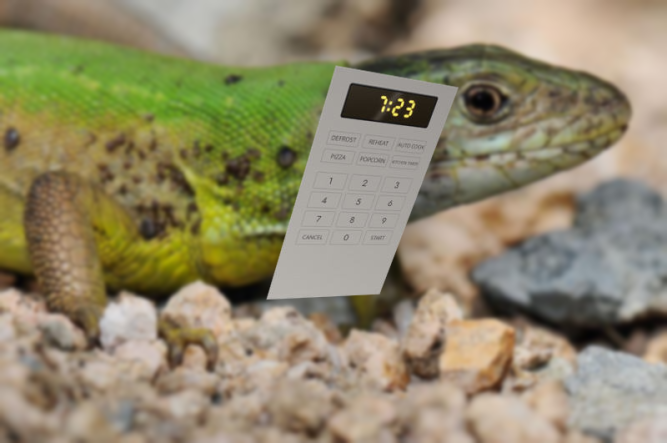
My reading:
{"hour": 7, "minute": 23}
